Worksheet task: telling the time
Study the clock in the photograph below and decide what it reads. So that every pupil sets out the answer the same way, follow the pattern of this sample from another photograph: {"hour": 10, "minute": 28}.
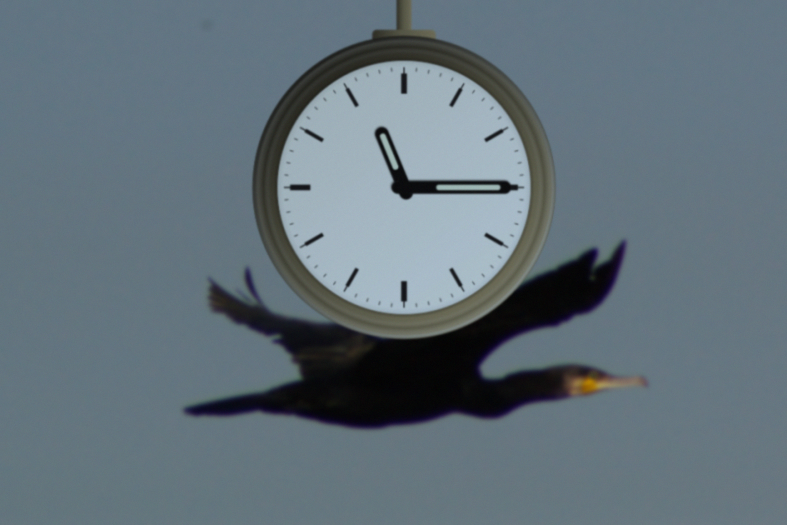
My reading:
{"hour": 11, "minute": 15}
